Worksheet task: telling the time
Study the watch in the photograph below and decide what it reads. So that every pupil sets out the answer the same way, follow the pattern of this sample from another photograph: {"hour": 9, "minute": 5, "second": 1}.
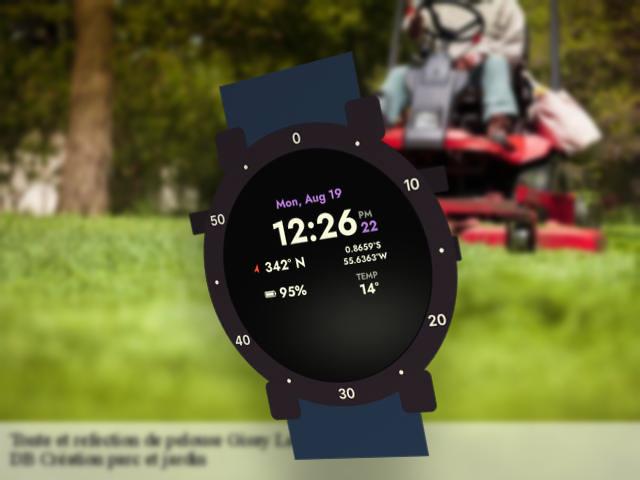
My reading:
{"hour": 12, "minute": 26, "second": 22}
